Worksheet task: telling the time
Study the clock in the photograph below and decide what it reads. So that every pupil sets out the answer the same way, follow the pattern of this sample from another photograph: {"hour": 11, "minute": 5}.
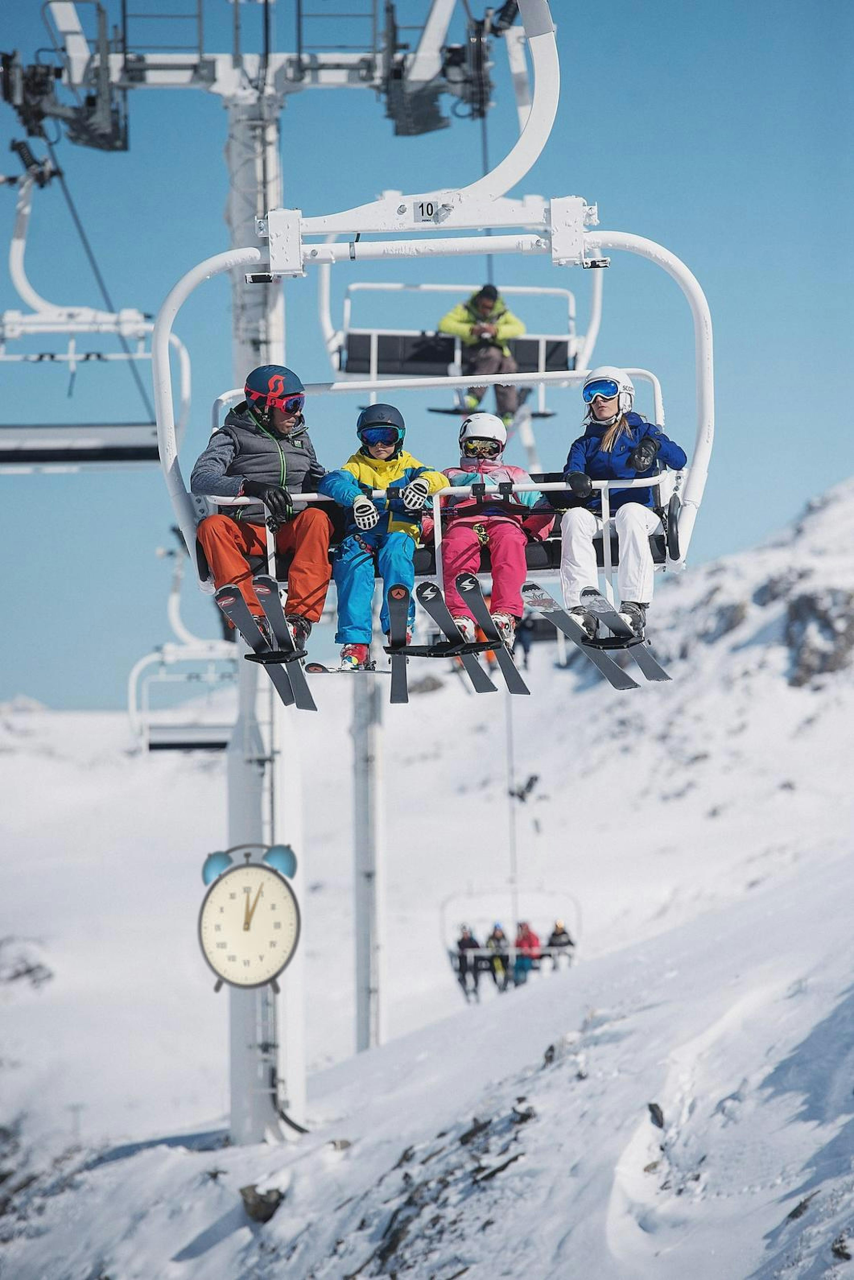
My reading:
{"hour": 12, "minute": 4}
